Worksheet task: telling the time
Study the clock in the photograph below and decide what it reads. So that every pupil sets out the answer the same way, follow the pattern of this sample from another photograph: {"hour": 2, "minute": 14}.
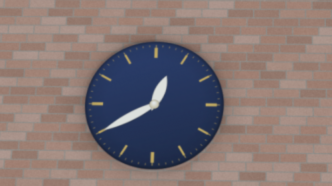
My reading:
{"hour": 12, "minute": 40}
